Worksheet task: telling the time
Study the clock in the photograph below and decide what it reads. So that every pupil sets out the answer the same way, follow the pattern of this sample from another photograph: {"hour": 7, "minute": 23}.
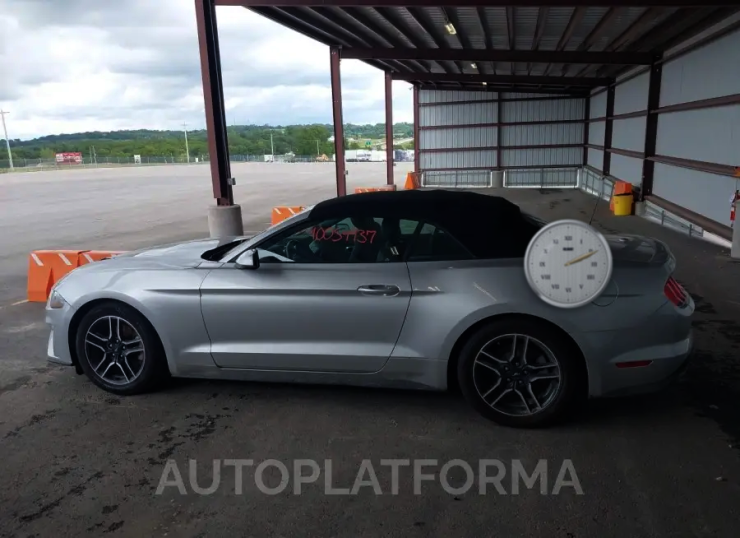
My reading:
{"hour": 2, "minute": 11}
